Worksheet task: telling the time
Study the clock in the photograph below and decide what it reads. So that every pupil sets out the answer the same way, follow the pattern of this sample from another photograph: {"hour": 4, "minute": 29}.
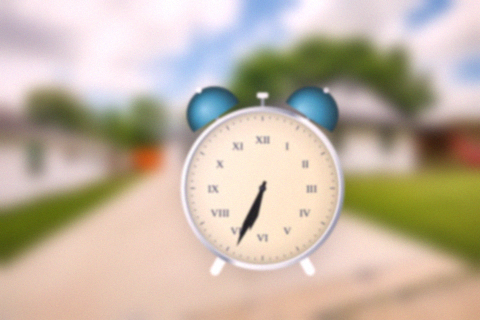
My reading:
{"hour": 6, "minute": 34}
